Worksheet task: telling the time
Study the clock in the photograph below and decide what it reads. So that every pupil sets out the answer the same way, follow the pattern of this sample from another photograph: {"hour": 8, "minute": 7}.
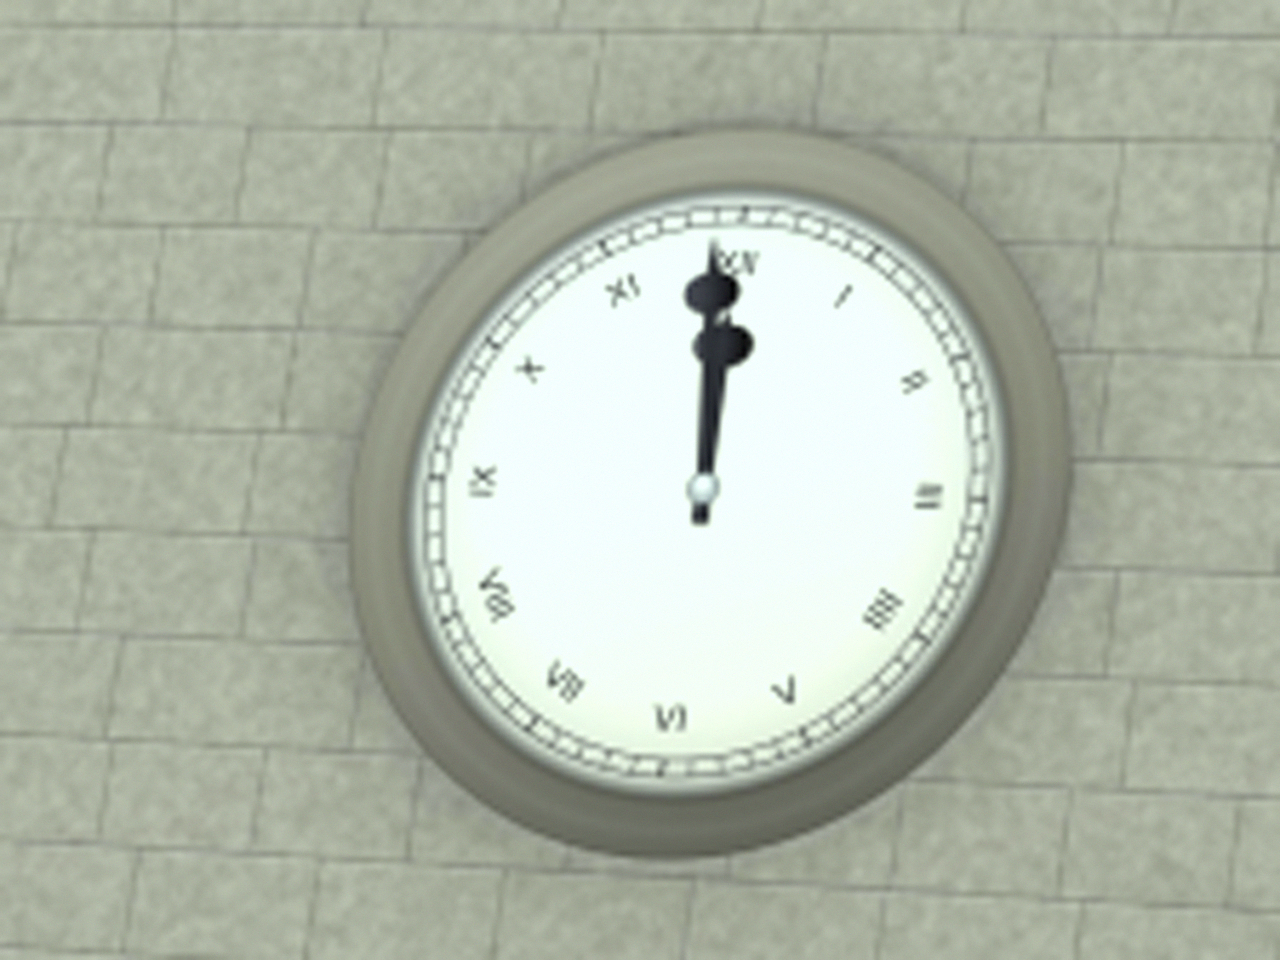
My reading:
{"hour": 11, "minute": 59}
